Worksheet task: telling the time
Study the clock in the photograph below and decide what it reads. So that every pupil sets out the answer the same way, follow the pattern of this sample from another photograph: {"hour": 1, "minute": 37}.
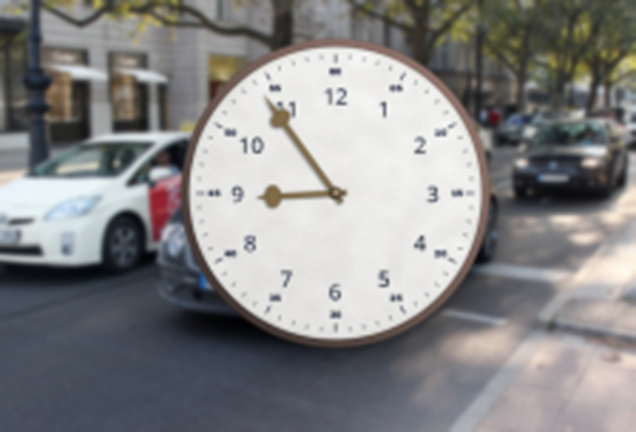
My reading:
{"hour": 8, "minute": 54}
